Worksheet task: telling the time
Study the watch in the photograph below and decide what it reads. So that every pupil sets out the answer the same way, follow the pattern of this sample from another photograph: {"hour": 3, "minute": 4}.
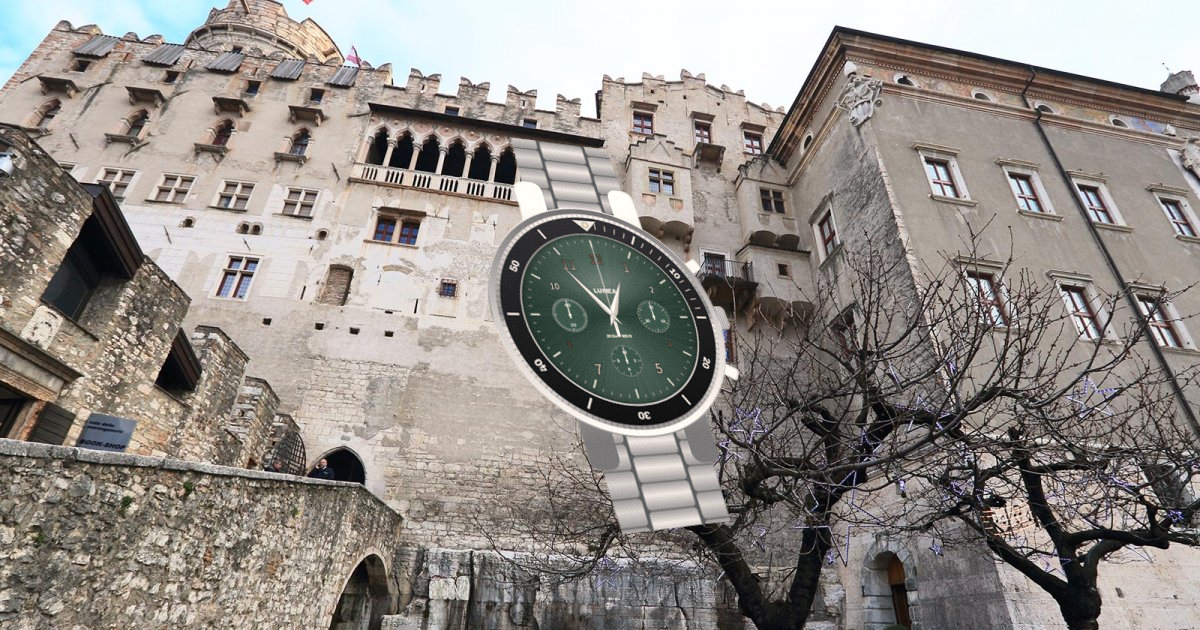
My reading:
{"hour": 12, "minute": 54}
